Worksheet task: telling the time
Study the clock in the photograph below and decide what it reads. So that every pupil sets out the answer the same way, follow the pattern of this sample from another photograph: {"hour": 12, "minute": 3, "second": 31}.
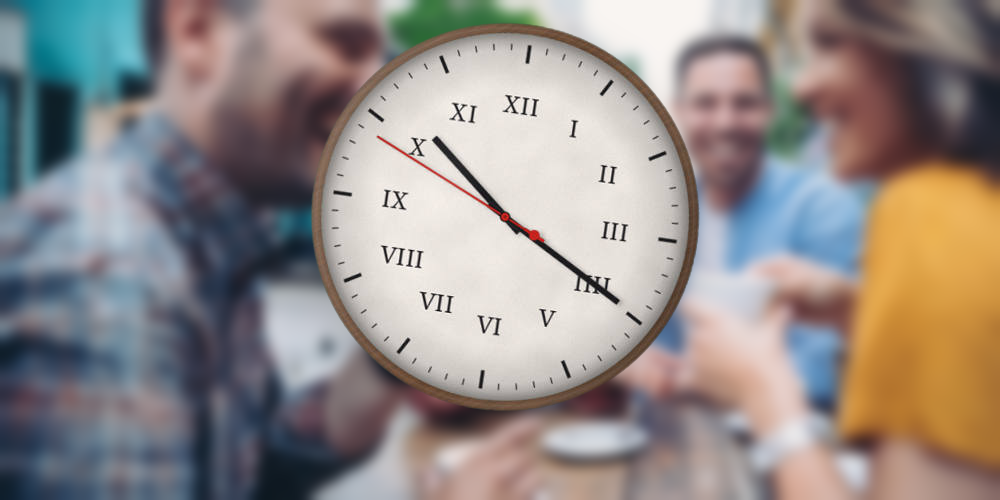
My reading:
{"hour": 10, "minute": 19, "second": 49}
